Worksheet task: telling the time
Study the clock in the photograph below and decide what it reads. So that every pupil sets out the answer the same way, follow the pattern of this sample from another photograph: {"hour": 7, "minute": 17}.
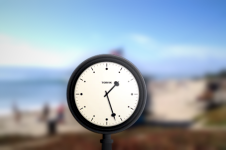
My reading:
{"hour": 1, "minute": 27}
